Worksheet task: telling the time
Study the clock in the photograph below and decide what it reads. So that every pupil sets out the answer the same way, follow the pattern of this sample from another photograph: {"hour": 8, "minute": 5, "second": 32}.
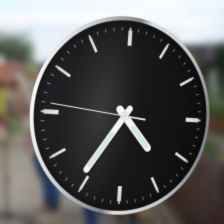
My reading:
{"hour": 4, "minute": 35, "second": 46}
